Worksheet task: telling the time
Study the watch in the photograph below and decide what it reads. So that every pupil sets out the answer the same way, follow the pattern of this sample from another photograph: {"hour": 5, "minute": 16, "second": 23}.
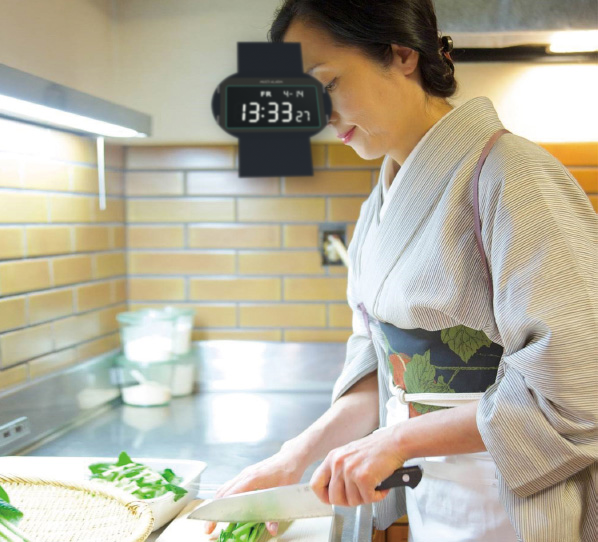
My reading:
{"hour": 13, "minute": 33, "second": 27}
